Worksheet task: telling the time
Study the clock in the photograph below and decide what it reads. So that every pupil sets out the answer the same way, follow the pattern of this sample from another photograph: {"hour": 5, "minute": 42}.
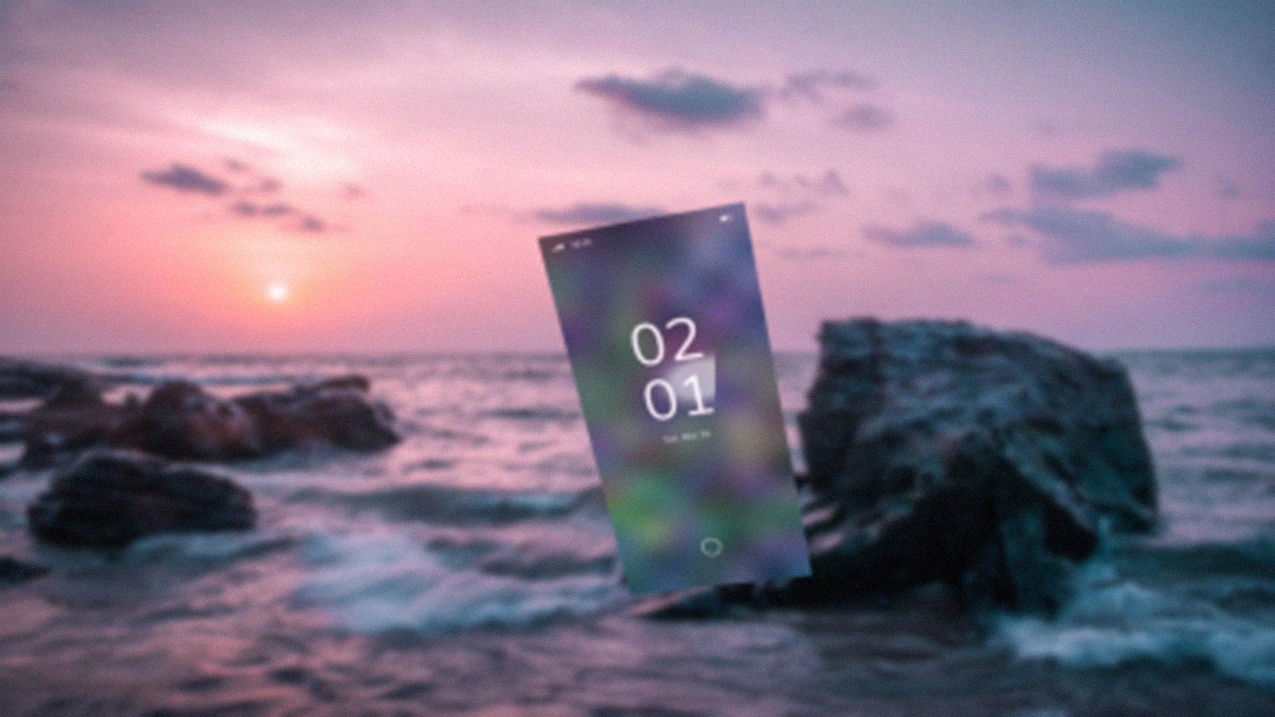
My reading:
{"hour": 2, "minute": 1}
